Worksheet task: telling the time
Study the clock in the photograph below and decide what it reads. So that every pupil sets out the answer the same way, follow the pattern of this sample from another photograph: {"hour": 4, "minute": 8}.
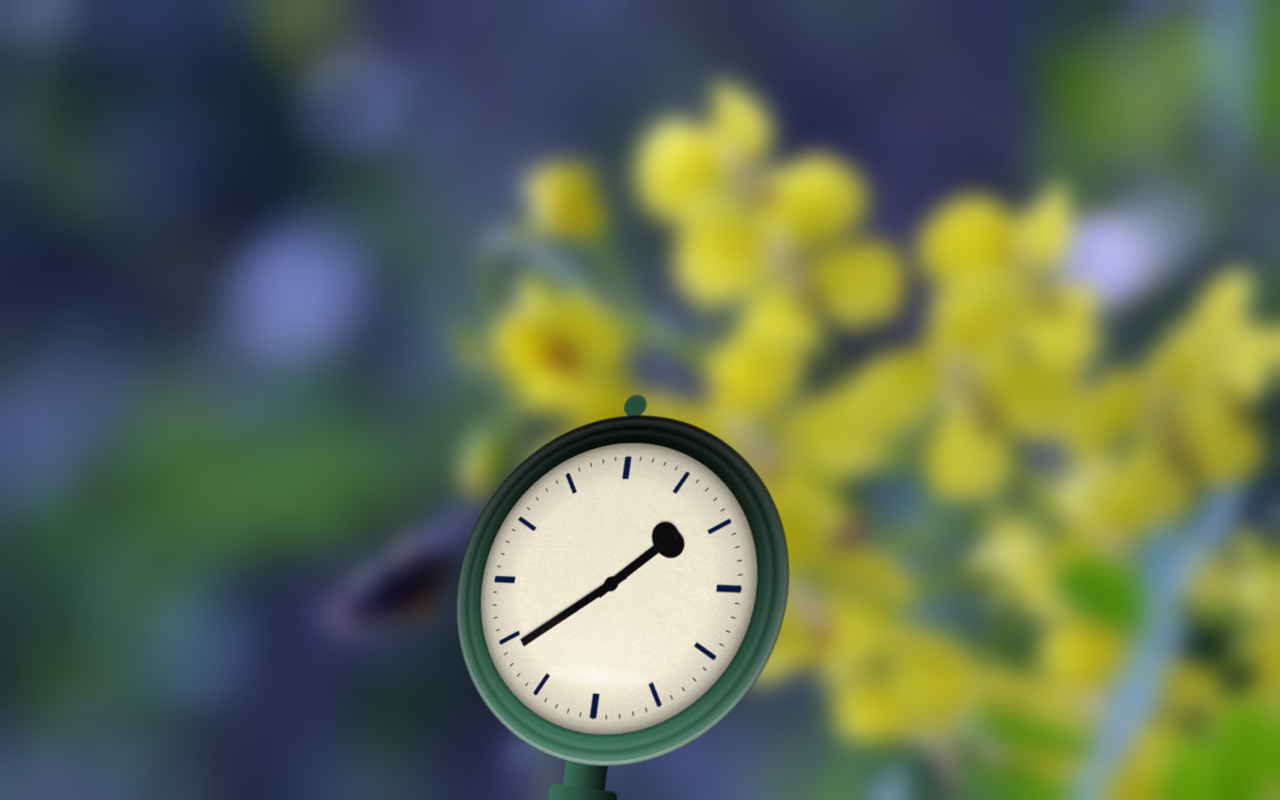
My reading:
{"hour": 1, "minute": 39}
